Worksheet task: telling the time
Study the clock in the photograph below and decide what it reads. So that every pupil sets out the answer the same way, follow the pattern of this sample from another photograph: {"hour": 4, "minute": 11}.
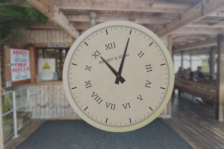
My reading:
{"hour": 11, "minute": 5}
